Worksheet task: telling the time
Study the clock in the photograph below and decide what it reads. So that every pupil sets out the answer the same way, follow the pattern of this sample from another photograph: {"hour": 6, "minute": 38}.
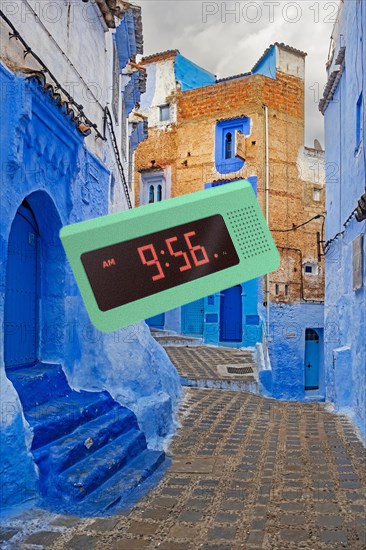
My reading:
{"hour": 9, "minute": 56}
